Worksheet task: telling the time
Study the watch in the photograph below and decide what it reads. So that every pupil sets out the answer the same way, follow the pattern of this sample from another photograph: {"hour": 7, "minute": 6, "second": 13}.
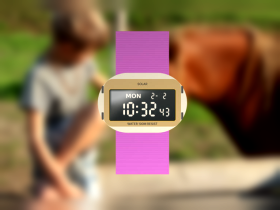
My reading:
{"hour": 10, "minute": 32, "second": 43}
